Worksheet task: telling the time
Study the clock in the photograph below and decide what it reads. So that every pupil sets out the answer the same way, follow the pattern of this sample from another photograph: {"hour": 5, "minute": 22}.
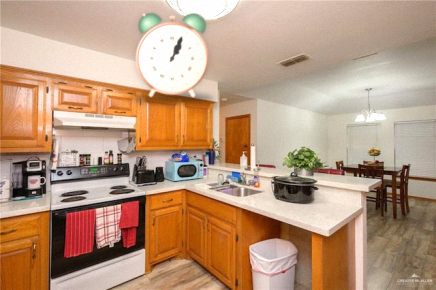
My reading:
{"hour": 1, "minute": 4}
